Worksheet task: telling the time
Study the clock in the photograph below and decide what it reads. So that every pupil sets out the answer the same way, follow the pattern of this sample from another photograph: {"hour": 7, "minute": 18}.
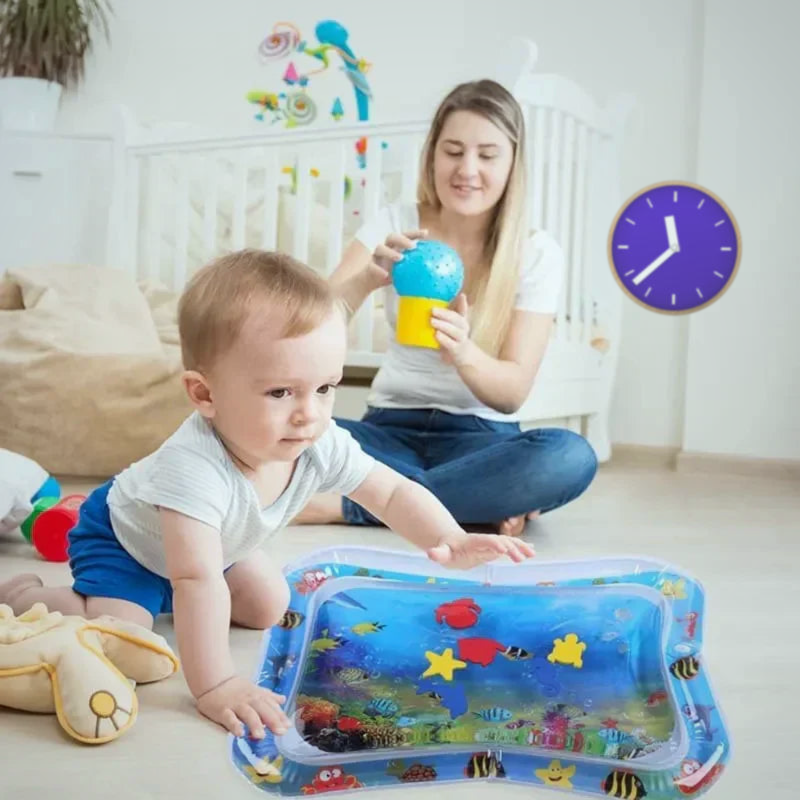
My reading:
{"hour": 11, "minute": 38}
